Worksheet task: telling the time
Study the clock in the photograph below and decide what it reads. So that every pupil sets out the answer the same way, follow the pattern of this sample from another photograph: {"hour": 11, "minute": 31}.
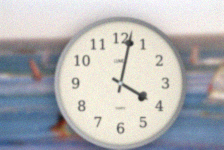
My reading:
{"hour": 4, "minute": 2}
